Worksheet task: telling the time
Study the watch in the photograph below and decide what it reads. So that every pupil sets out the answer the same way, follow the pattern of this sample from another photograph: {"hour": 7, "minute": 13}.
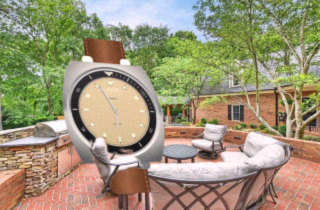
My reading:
{"hour": 5, "minute": 56}
